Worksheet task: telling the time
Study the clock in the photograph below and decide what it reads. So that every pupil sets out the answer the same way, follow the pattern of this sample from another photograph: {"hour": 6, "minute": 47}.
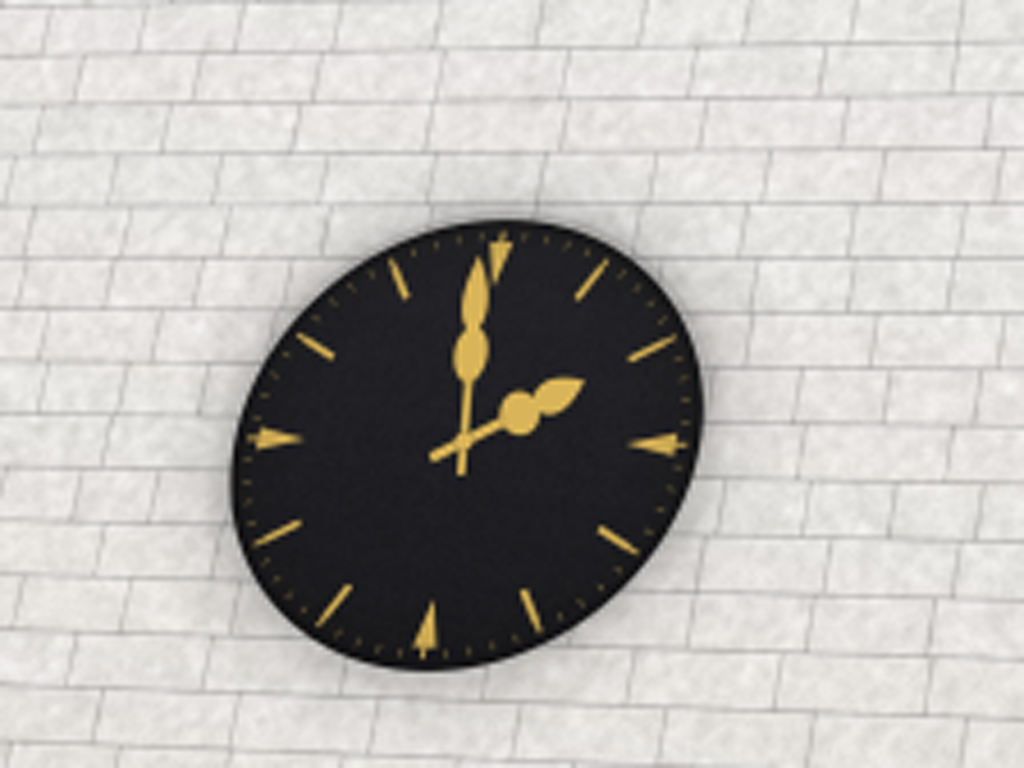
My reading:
{"hour": 1, "minute": 59}
